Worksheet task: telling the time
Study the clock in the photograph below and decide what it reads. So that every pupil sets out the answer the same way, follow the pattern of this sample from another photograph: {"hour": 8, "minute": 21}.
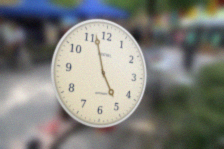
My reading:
{"hour": 4, "minute": 57}
